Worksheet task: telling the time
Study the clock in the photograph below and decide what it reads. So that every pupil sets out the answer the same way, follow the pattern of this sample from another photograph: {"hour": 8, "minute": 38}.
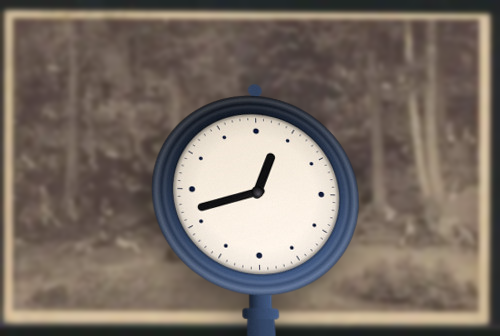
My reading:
{"hour": 12, "minute": 42}
